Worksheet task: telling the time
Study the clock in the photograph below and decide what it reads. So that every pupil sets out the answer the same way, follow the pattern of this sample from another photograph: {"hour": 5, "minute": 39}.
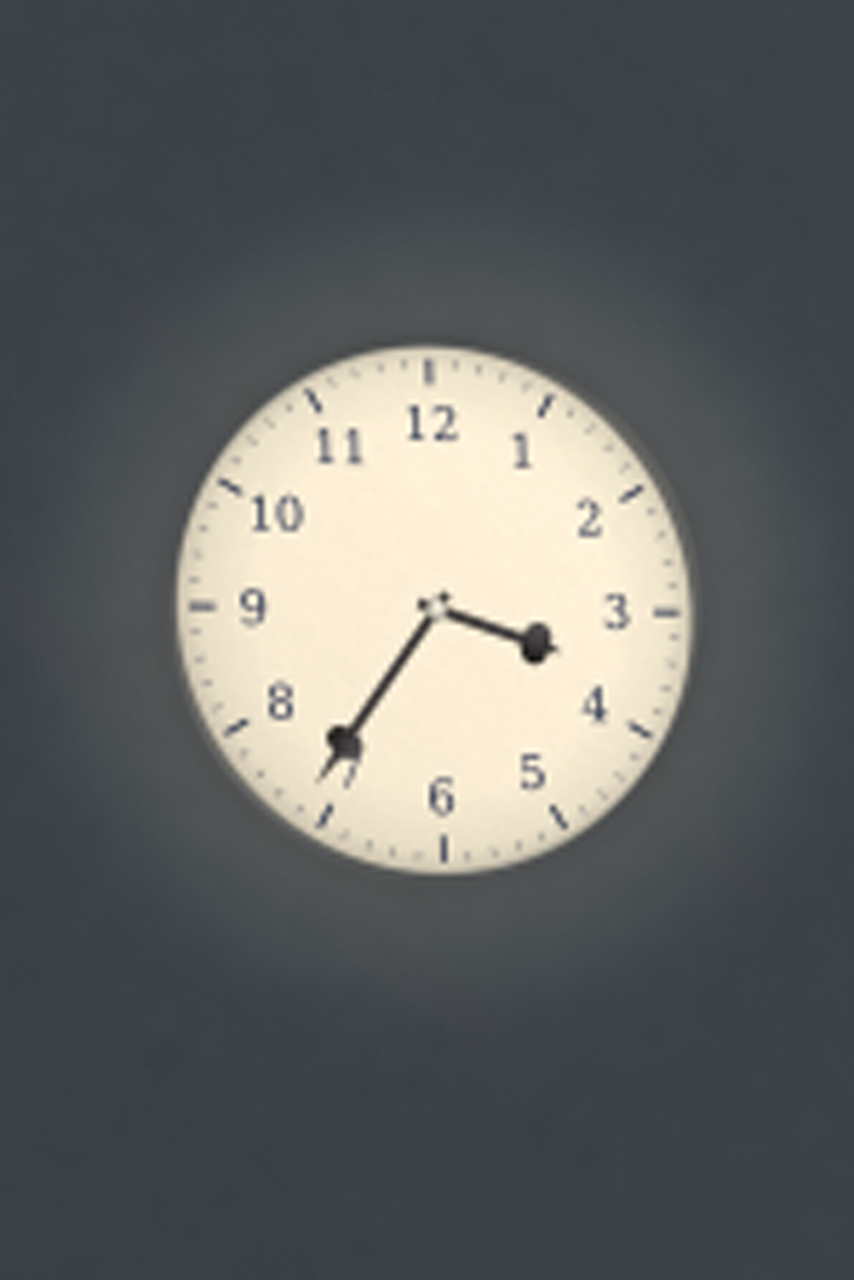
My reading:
{"hour": 3, "minute": 36}
